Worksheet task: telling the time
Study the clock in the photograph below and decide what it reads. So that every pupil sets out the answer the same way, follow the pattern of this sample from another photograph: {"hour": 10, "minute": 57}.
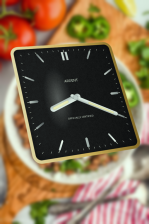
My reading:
{"hour": 8, "minute": 20}
